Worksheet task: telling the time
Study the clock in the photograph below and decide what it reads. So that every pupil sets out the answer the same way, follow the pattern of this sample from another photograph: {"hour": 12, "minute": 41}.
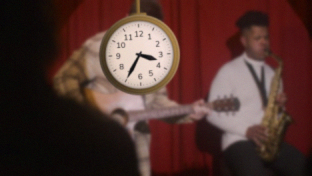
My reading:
{"hour": 3, "minute": 35}
